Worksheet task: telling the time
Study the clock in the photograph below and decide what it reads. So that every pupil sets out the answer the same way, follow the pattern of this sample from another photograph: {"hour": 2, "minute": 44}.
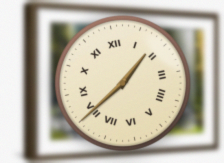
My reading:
{"hour": 1, "minute": 40}
